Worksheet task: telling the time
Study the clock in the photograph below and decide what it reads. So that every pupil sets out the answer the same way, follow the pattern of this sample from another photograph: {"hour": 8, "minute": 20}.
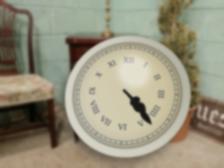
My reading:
{"hour": 4, "minute": 23}
